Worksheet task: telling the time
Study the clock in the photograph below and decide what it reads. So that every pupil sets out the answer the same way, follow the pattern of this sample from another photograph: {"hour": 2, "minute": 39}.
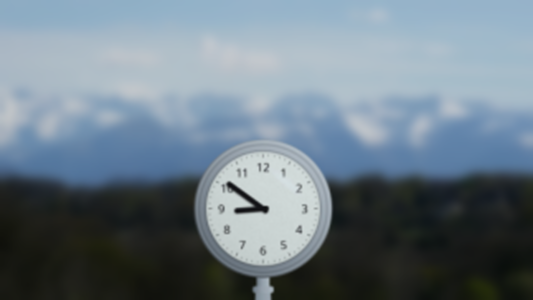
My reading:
{"hour": 8, "minute": 51}
